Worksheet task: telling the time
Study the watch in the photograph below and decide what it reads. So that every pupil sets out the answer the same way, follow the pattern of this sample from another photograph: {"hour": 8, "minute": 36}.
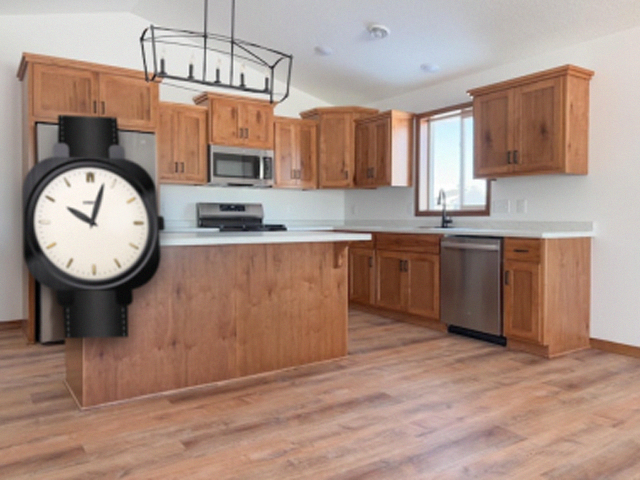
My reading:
{"hour": 10, "minute": 3}
